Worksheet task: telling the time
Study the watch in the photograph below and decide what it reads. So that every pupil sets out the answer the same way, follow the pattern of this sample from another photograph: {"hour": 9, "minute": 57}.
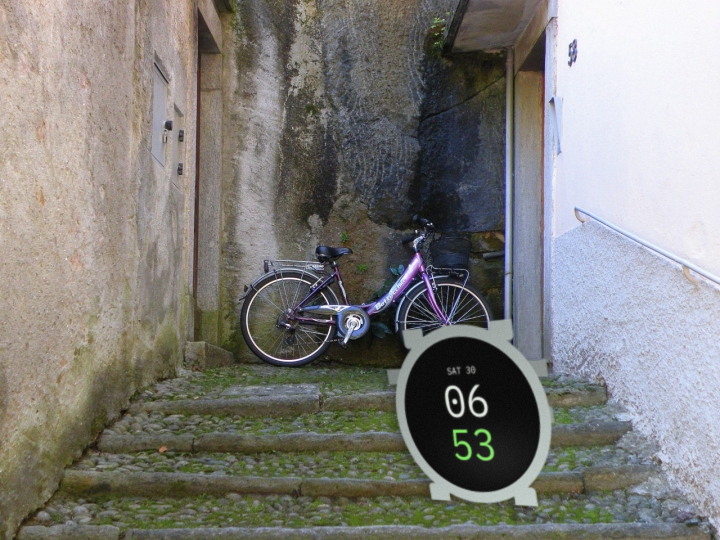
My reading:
{"hour": 6, "minute": 53}
